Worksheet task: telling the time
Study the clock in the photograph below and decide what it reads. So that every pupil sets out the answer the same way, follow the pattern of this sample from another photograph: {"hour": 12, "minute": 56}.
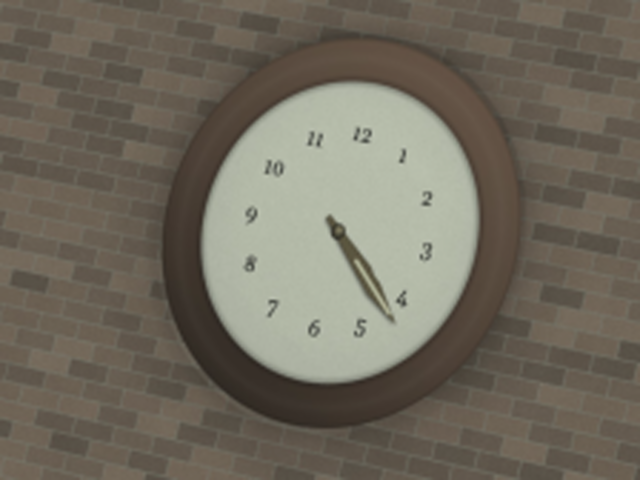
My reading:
{"hour": 4, "minute": 22}
